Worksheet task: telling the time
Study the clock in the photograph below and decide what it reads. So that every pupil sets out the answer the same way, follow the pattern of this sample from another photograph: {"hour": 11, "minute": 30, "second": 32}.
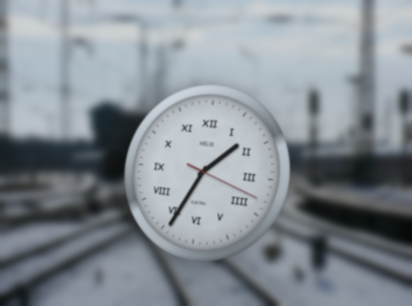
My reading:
{"hour": 1, "minute": 34, "second": 18}
